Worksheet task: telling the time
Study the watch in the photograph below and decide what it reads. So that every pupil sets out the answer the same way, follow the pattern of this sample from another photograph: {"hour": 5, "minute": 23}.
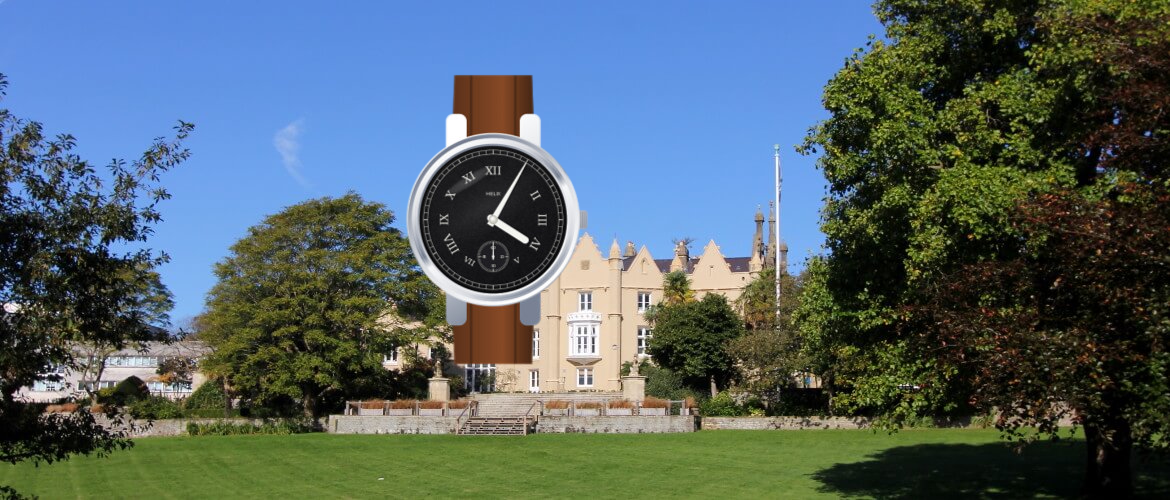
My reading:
{"hour": 4, "minute": 5}
